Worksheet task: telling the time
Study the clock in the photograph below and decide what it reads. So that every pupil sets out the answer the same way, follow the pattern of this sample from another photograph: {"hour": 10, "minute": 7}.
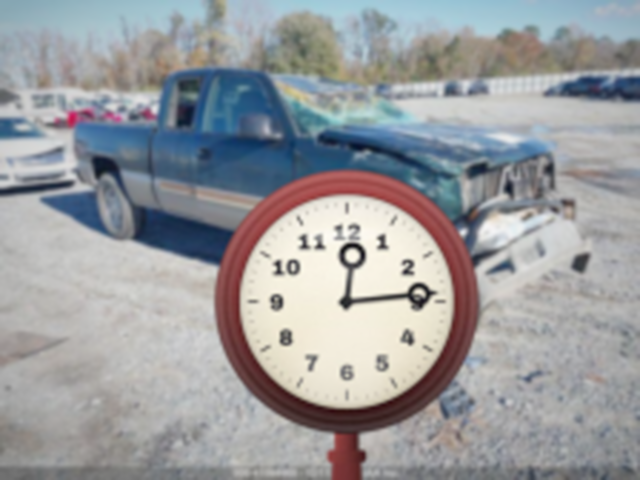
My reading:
{"hour": 12, "minute": 14}
